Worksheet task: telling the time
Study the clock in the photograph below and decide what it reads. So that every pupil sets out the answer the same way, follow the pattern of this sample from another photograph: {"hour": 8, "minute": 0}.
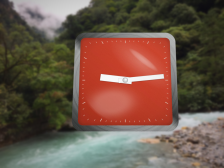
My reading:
{"hour": 9, "minute": 14}
